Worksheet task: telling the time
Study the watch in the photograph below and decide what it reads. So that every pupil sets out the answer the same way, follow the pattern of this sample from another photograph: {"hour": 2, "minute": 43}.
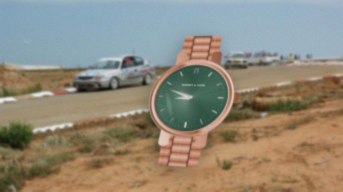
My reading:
{"hour": 8, "minute": 48}
